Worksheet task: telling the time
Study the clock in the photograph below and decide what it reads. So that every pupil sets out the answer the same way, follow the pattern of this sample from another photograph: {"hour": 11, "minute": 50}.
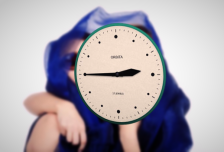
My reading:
{"hour": 2, "minute": 45}
